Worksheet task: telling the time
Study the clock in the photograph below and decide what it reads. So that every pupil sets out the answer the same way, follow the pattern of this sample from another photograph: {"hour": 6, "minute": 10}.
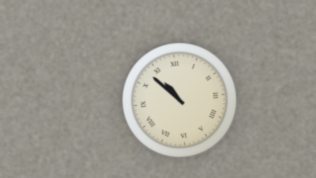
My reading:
{"hour": 10, "minute": 53}
